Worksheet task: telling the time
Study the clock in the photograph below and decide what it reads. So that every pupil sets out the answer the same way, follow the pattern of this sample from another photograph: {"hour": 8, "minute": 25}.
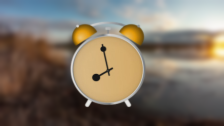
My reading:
{"hour": 7, "minute": 58}
